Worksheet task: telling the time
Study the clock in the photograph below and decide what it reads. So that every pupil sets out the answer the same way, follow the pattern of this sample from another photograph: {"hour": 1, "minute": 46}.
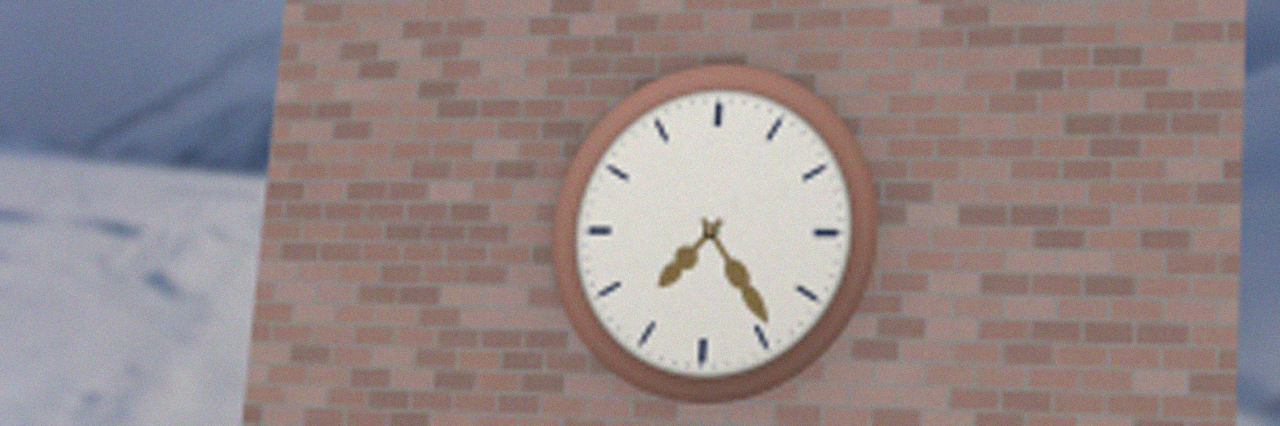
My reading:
{"hour": 7, "minute": 24}
